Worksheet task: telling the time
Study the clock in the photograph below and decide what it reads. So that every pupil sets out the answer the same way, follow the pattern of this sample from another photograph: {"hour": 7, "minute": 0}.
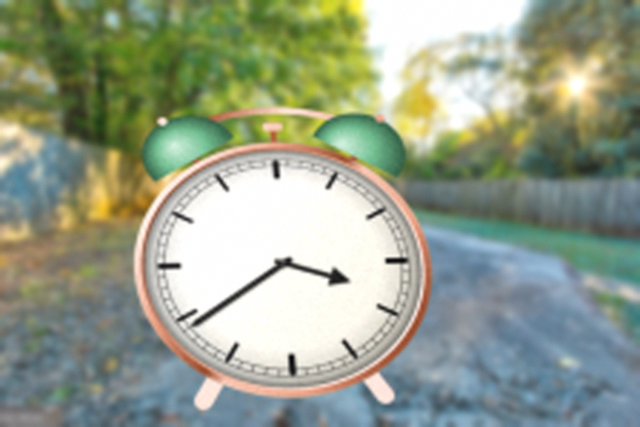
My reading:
{"hour": 3, "minute": 39}
